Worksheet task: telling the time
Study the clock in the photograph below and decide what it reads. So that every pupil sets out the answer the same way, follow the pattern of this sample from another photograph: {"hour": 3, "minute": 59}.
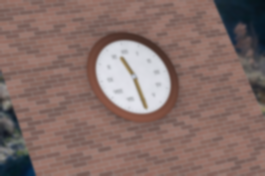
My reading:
{"hour": 11, "minute": 30}
